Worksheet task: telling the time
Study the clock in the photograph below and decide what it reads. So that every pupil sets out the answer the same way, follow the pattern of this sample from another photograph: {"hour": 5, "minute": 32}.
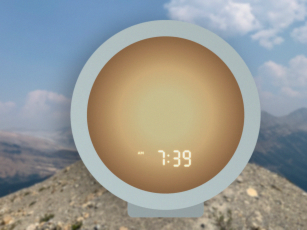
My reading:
{"hour": 7, "minute": 39}
